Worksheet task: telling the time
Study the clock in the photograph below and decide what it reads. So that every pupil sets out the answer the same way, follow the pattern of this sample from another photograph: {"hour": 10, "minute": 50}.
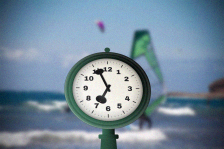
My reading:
{"hour": 6, "minute": 56}
